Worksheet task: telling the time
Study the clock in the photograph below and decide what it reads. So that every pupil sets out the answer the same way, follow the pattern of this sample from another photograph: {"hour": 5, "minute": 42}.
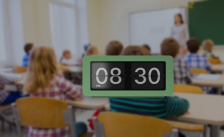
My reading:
{"hour": 8, "minute": 30}
